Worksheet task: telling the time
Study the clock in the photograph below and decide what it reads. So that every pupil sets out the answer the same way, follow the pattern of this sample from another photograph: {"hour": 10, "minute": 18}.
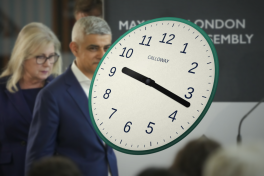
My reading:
{"hour": 9, "minute": 17}
